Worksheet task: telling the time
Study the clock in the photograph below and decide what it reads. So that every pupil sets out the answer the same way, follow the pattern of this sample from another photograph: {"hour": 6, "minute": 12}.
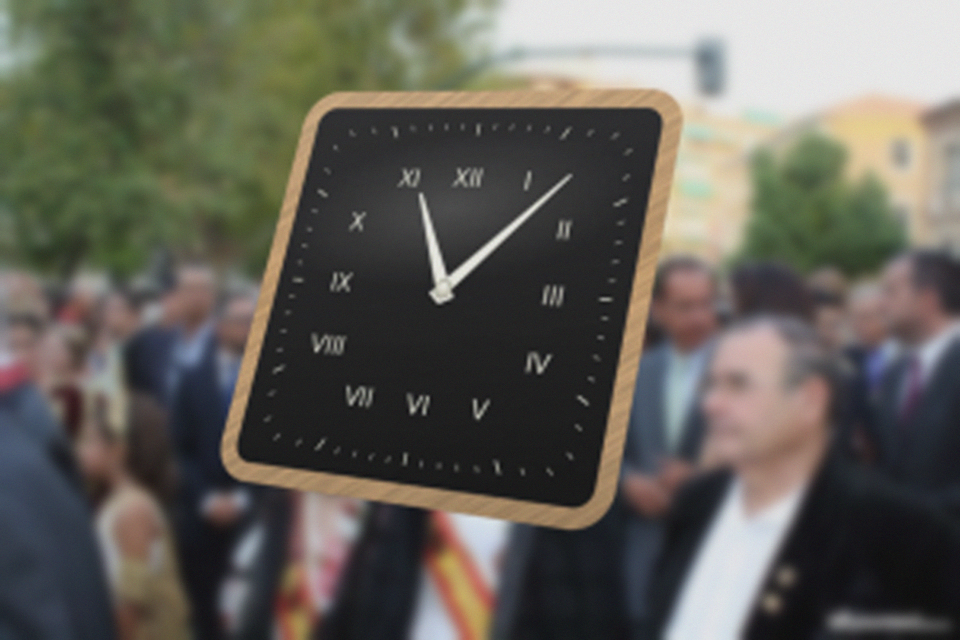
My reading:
{"hour": 11, "minute": 7}
